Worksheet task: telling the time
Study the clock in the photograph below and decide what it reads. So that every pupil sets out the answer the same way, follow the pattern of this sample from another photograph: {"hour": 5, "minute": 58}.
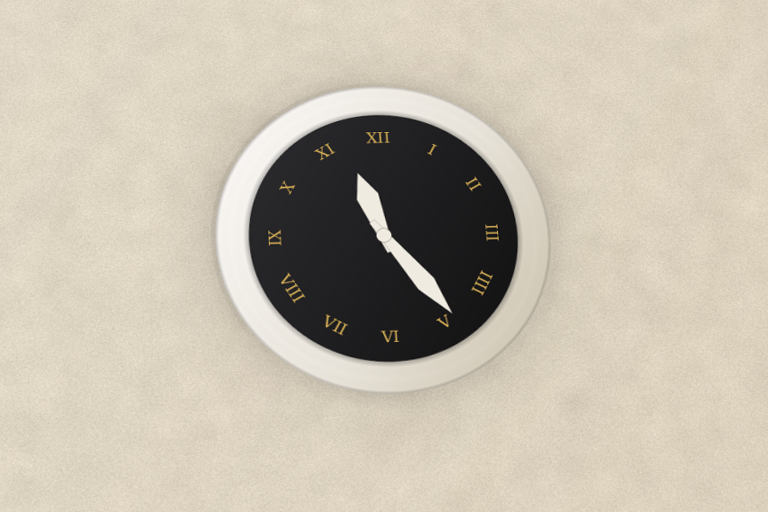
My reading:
{"hour": 11, "minute": 24}
